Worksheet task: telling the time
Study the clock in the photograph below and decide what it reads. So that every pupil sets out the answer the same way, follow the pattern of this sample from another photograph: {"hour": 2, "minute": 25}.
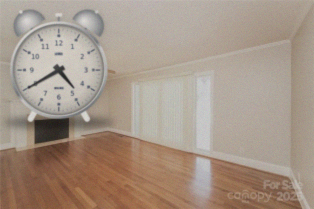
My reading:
{"hour": 4, "minute": 40}
